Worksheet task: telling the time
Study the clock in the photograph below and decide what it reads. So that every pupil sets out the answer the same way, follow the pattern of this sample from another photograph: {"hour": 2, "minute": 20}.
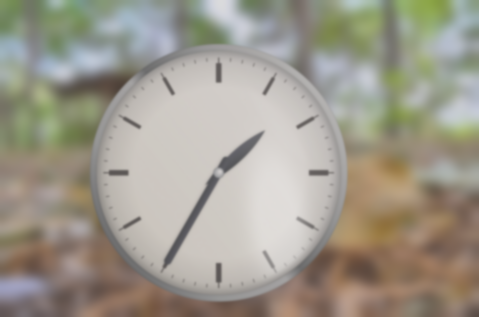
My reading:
{"hour": 1, "minute": 35}
